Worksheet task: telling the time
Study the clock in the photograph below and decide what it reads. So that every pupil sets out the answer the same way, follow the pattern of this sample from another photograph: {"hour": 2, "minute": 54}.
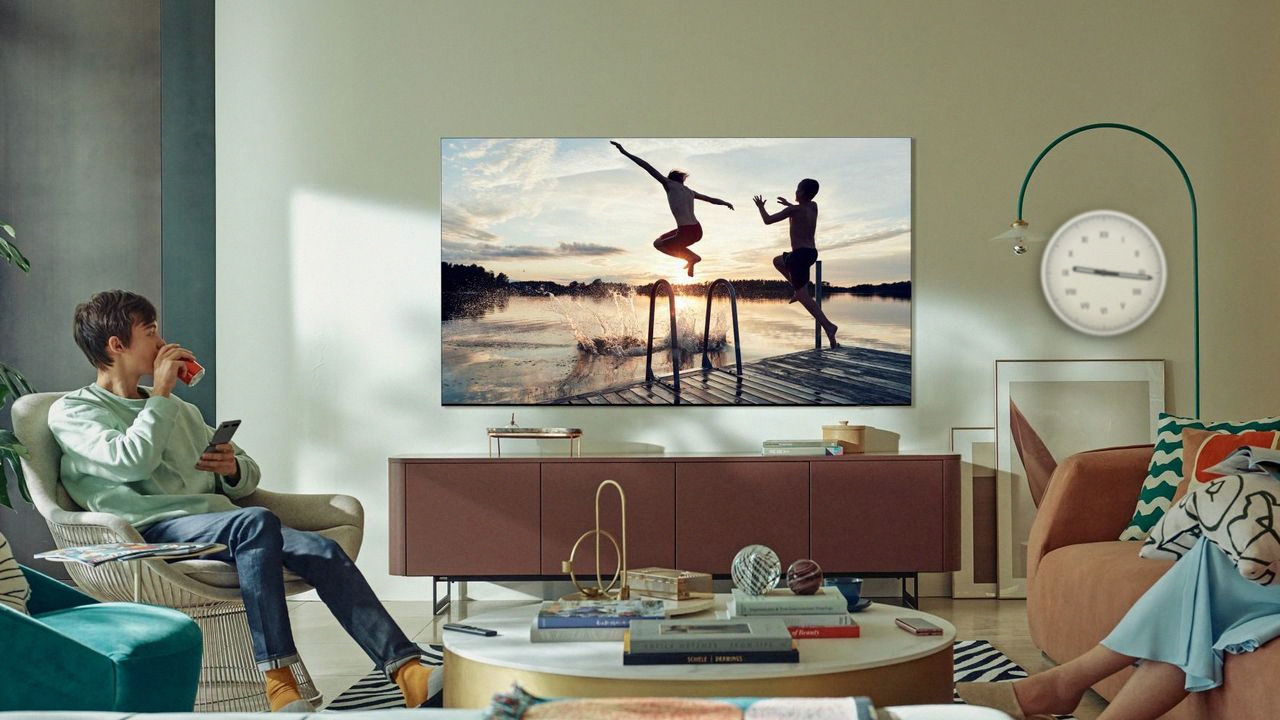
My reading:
{"hour": 9, "minute": 16}
